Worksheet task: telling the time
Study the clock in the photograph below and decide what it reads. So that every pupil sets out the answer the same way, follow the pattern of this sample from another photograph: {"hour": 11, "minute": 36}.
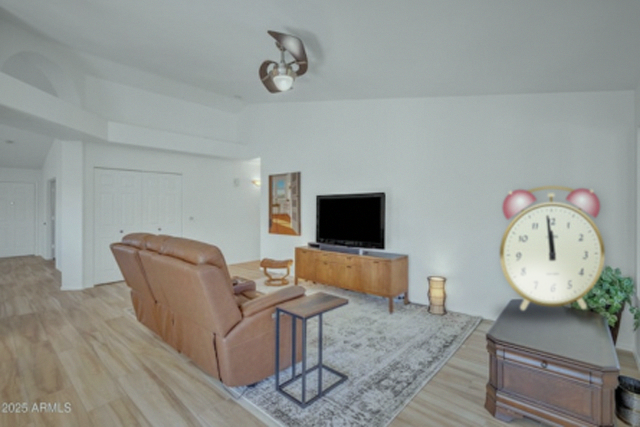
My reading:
{"hour": 11, "minute": 59}
